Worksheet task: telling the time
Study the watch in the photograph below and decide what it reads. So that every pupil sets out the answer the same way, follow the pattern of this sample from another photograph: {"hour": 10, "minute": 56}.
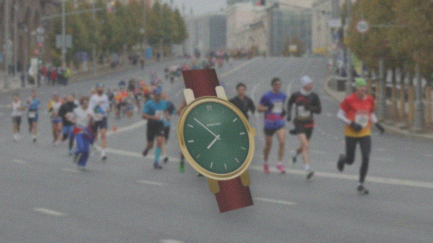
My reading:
{"hour": 7, "minute": 53}
